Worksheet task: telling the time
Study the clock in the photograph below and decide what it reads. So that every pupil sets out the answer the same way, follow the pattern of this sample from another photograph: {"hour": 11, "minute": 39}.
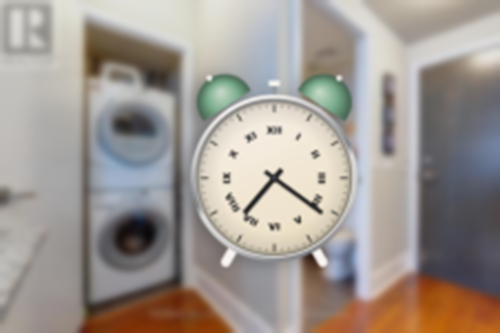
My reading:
{"hour": 7, "minute": 21}
